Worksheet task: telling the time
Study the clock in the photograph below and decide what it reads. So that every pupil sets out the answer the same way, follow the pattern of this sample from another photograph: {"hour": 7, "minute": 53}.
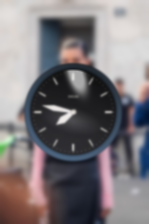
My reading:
{"hour": 7, "minute": 47}
